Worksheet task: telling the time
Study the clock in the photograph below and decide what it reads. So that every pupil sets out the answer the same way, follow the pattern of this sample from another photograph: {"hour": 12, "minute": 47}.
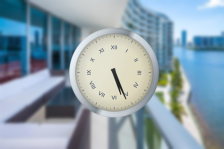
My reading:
{"hour": 5, "minute": 26}
